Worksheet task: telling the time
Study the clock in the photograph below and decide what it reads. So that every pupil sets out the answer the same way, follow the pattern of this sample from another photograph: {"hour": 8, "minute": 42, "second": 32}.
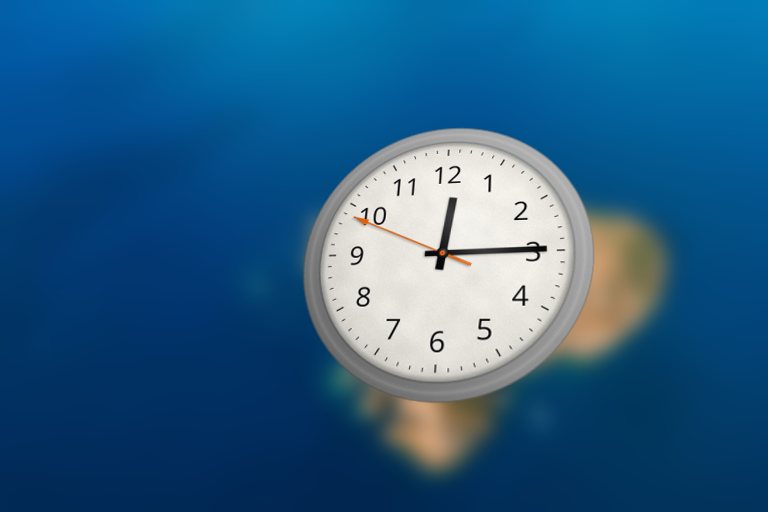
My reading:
{"hour": 12, "minute": 14, "second": 49}
